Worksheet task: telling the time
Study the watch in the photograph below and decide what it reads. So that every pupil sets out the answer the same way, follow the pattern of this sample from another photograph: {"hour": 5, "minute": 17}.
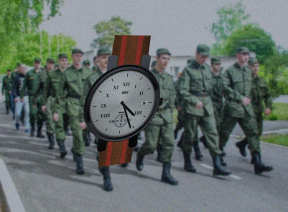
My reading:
{"hour": 4, "minute": 26}
